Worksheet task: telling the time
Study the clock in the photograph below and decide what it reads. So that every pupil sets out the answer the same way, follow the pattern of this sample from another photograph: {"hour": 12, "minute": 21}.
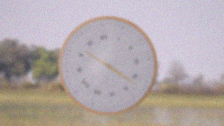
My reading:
{"hour": 10, "minute": 22}
